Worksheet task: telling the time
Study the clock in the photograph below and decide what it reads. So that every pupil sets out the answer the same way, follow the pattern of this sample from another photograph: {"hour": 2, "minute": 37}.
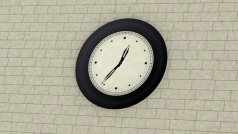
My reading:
{"hour": 12, "minute": 36}
